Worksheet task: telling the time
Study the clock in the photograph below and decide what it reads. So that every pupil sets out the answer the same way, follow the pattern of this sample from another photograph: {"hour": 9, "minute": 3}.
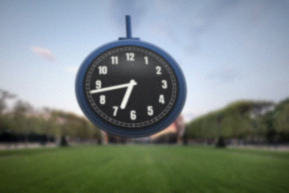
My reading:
{"hour": 6, "minute": 43}
